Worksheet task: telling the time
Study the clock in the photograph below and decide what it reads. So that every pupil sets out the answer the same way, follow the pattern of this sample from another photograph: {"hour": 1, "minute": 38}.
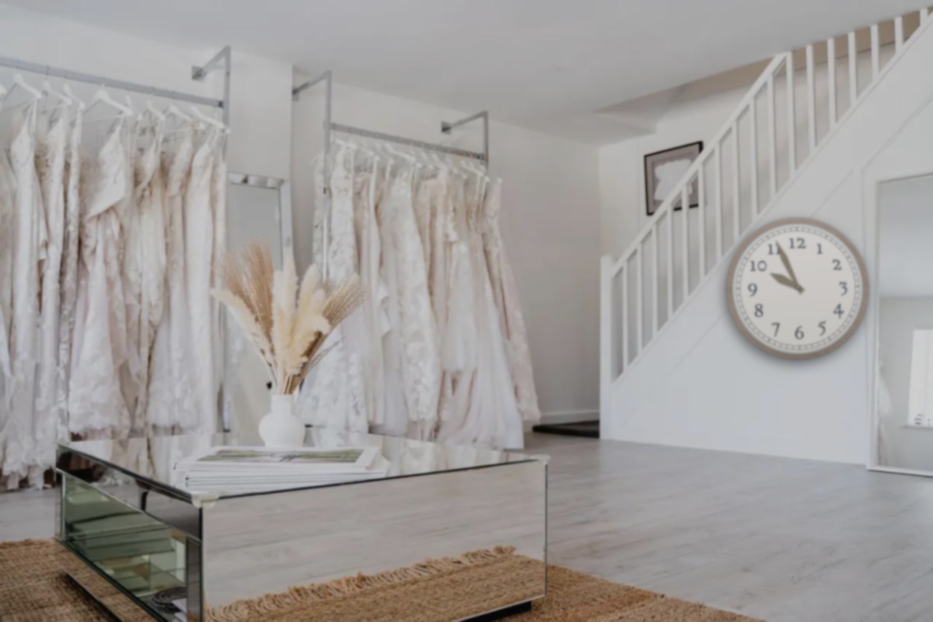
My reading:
{"hour": 9, "minute": 56}
